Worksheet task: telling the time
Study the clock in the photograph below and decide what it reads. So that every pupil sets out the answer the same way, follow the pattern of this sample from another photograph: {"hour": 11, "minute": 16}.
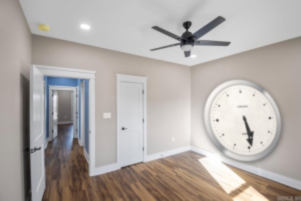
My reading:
{"hour": 5, "minute": 29}
